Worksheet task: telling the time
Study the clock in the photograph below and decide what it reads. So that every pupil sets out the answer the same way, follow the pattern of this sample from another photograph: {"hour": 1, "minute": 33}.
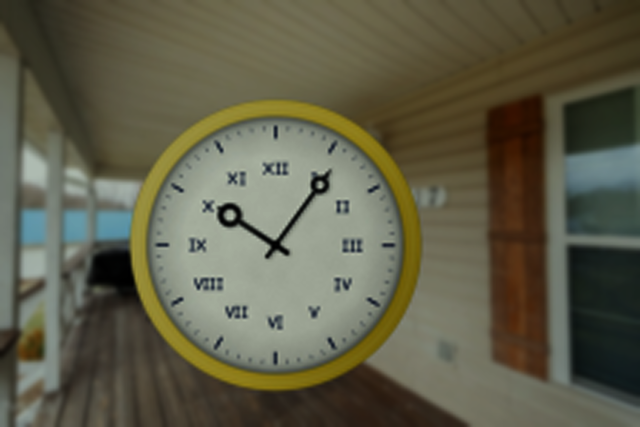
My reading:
{"hour": 10, "minute": 6}
